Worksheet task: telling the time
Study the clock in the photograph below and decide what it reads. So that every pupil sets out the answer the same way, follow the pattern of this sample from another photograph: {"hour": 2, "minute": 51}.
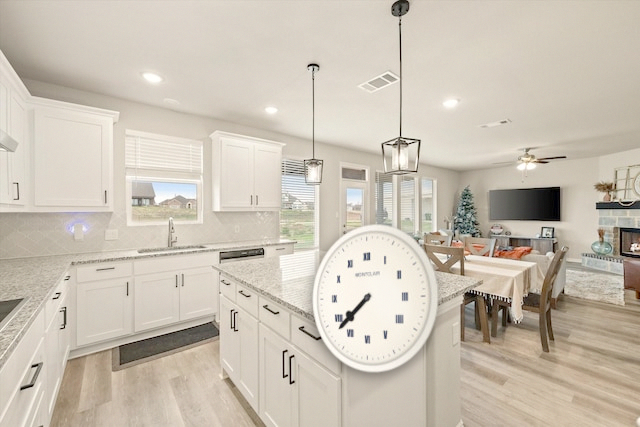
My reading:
{"hour": 7, "minute": 38}
